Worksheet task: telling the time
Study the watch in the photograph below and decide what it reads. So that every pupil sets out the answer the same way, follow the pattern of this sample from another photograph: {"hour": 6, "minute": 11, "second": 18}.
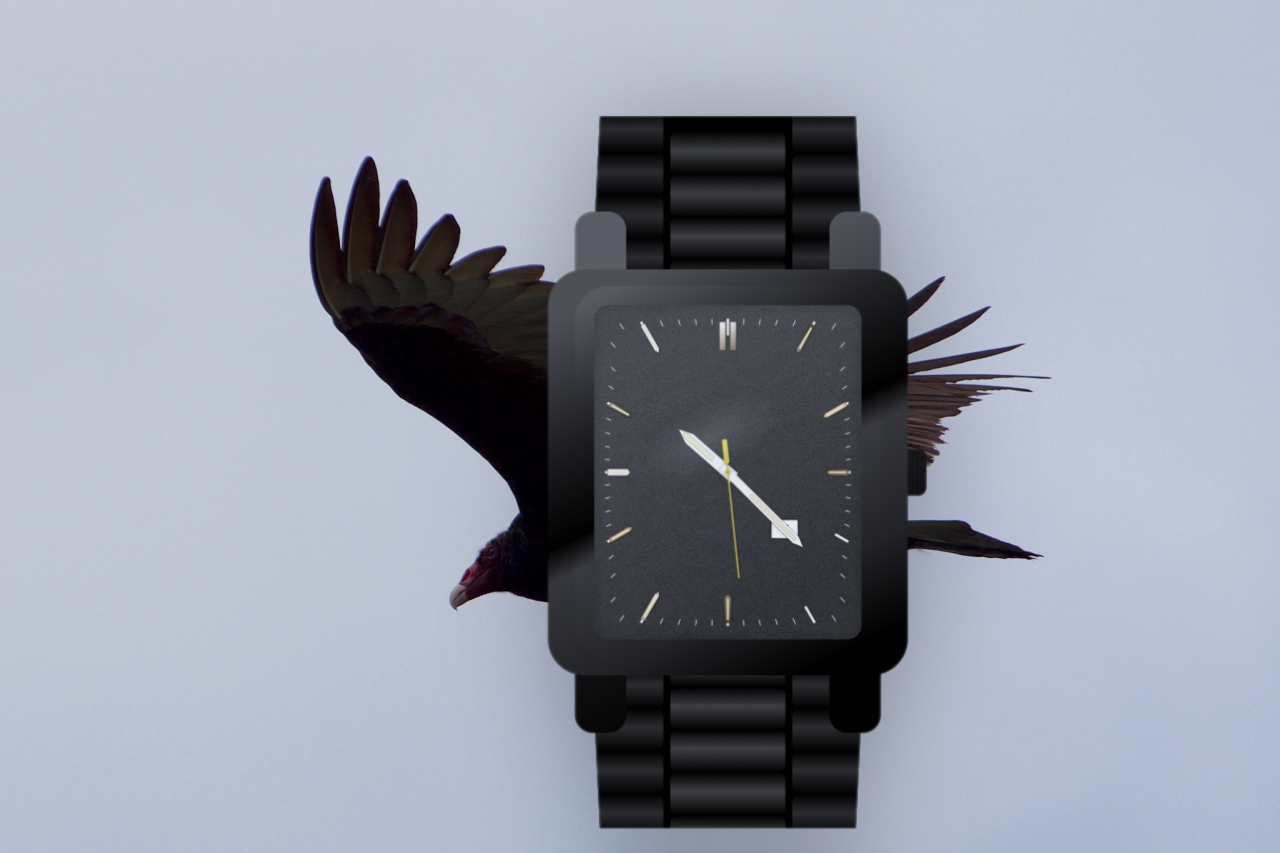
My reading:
{"hour": 10, "minute": 22, "second": 29}
